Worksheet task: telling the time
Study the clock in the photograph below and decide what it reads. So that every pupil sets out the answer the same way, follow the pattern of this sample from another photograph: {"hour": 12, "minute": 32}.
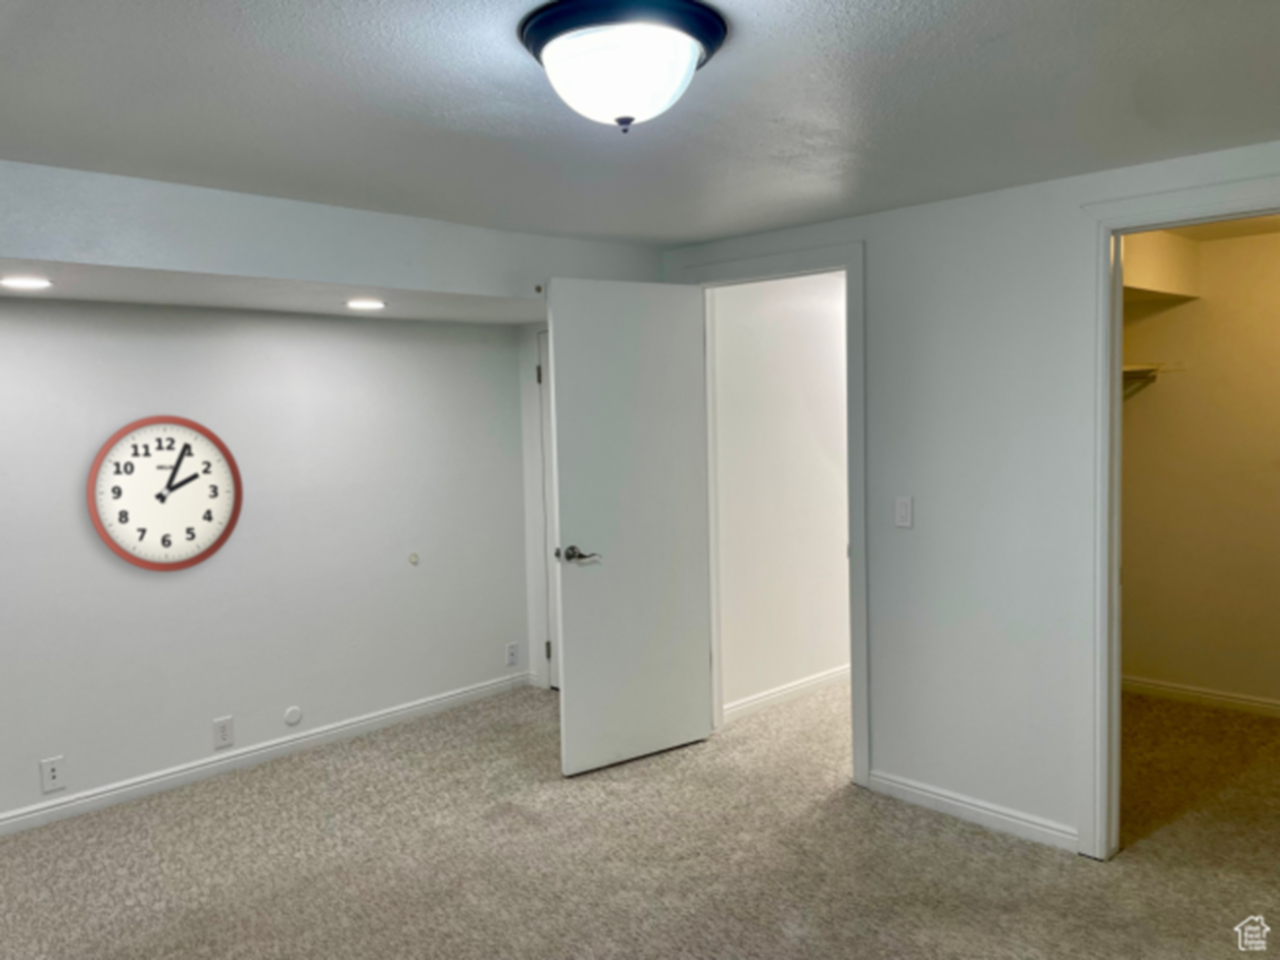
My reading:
{"hour": 2, "minute": 4}
